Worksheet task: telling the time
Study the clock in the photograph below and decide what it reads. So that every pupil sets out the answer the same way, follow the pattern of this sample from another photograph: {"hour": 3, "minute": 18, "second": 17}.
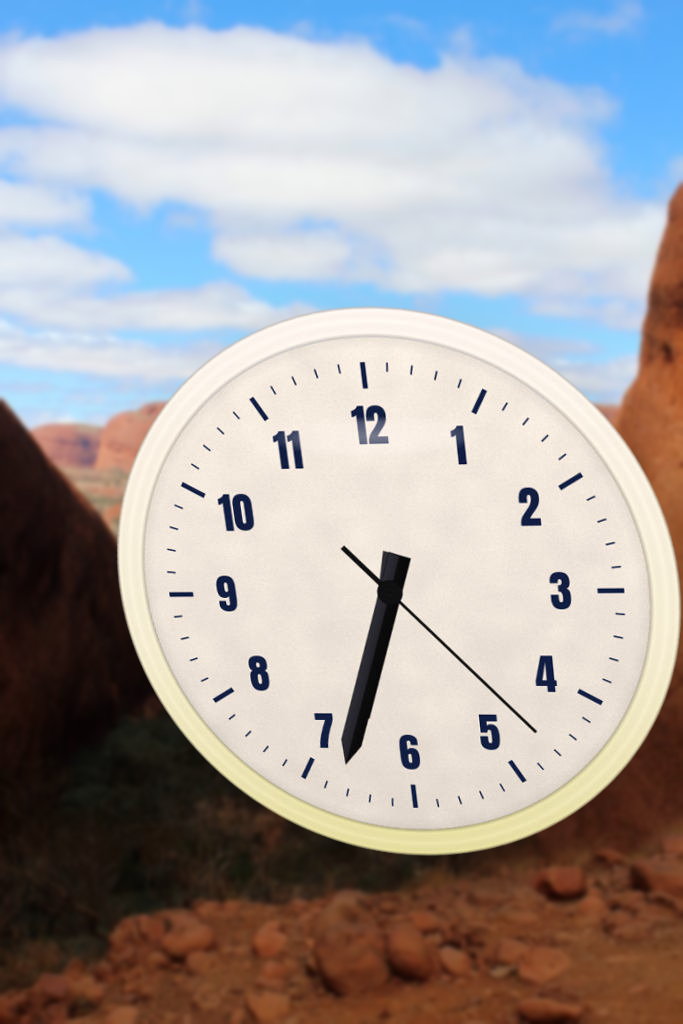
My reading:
{"hour": 6, "minute": 33, "second": 23}
